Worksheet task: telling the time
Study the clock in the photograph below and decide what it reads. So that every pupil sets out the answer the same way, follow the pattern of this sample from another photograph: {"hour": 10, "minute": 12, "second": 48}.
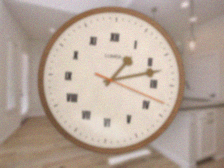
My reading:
{"hour": 1, "minute": 12, "second": 18}
